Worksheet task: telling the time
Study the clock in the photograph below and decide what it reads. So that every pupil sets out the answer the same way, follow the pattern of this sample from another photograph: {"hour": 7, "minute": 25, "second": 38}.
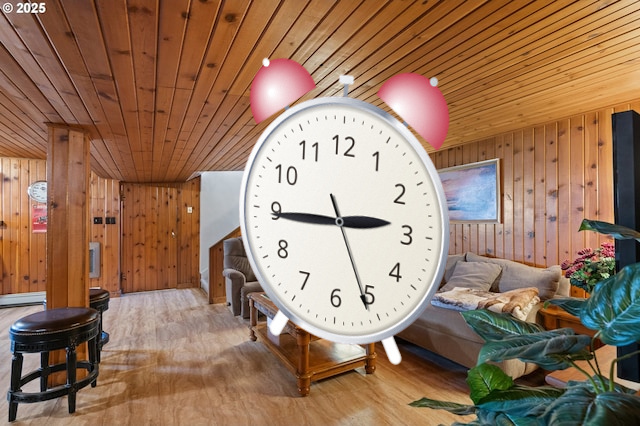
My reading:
{"hour": 2, "minute": 44, "second": 26}
